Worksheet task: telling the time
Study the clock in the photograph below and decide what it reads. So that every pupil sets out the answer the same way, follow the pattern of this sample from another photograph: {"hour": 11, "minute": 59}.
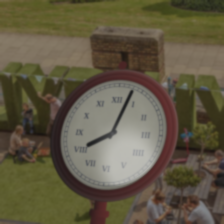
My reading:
{"hour": 8, "minute": 3}
